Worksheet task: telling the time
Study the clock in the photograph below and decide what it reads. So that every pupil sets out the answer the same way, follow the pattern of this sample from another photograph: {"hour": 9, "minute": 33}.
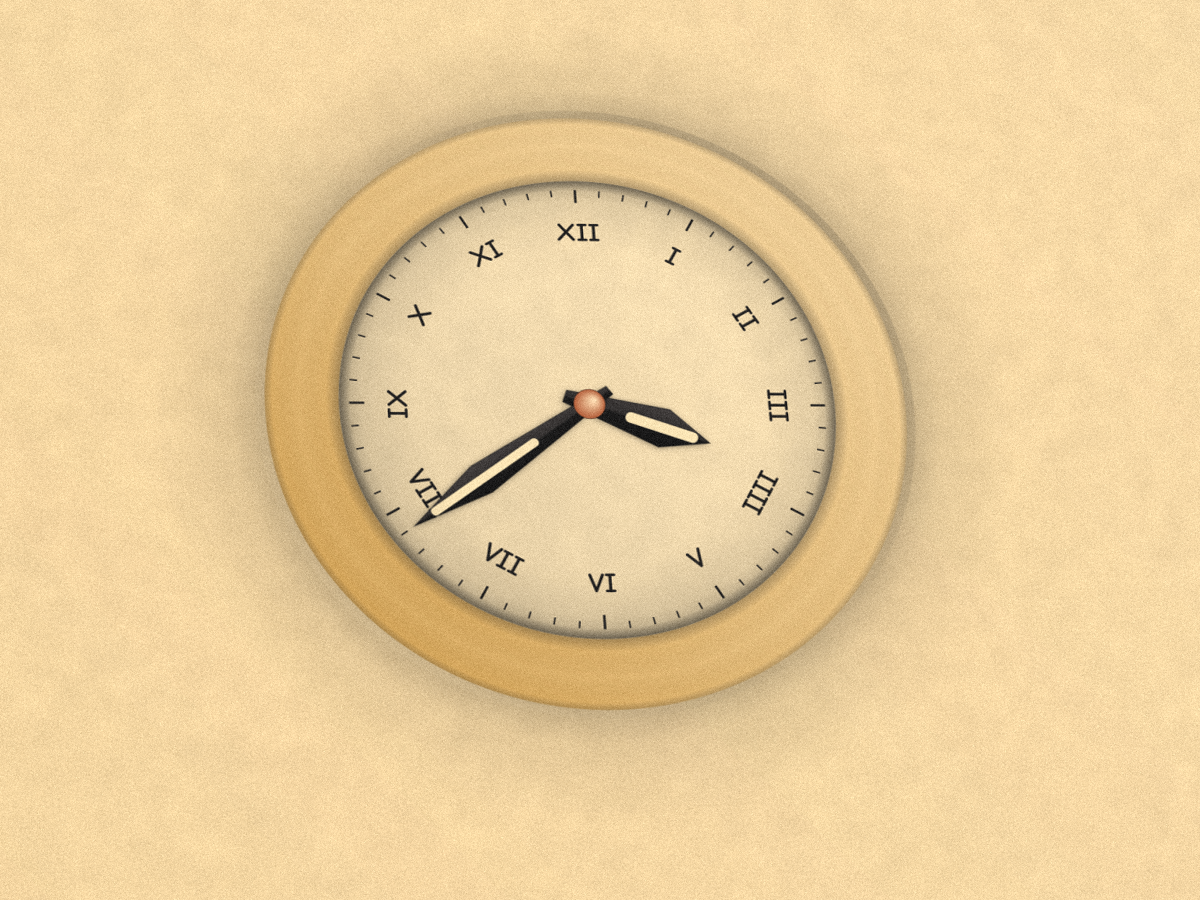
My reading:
{"hour": 3, "minute": 39}
